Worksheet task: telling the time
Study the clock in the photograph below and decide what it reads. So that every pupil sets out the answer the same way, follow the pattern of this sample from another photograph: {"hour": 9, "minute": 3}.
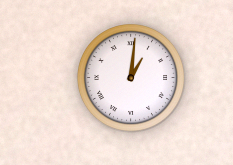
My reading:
{"hour": 1, "minute": 1}
